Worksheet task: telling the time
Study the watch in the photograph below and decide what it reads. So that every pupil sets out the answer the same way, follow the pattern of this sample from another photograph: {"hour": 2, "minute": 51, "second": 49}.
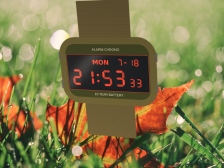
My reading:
{"hour": 21, "minute": 53, "second": 33}
